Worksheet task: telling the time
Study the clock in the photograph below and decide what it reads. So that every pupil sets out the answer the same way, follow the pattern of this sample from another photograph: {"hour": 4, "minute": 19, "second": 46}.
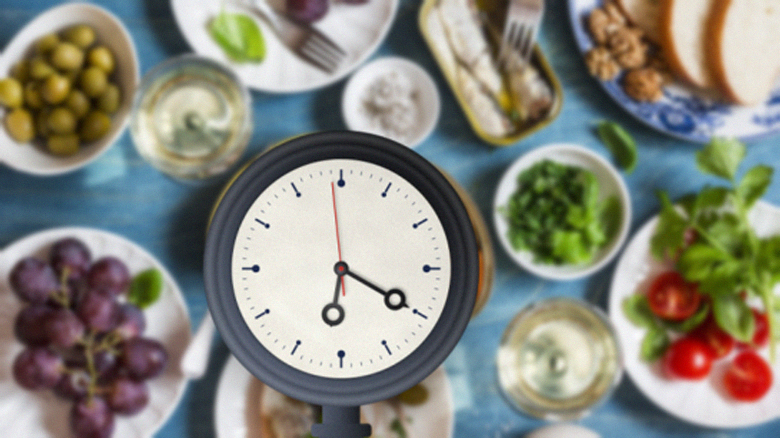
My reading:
{"hour": 6, "minute": 19, "second": 59}
